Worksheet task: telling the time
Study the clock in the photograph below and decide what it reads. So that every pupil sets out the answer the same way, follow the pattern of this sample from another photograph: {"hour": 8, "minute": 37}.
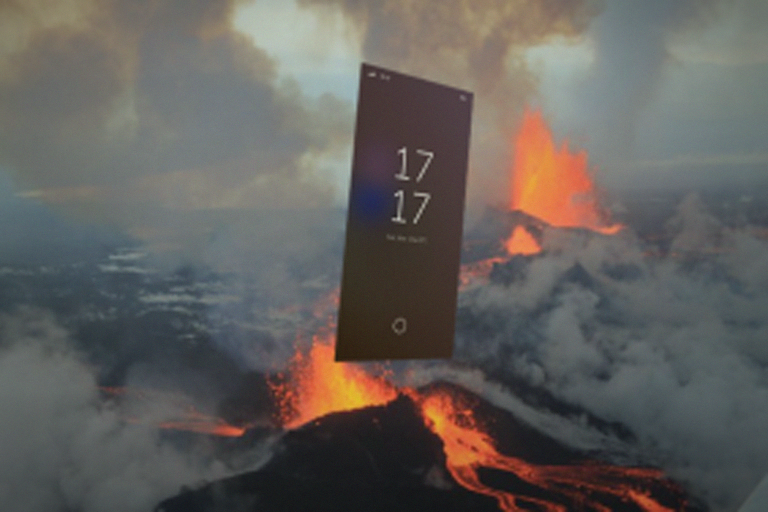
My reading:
{"hour": 17, "minute": 17}
